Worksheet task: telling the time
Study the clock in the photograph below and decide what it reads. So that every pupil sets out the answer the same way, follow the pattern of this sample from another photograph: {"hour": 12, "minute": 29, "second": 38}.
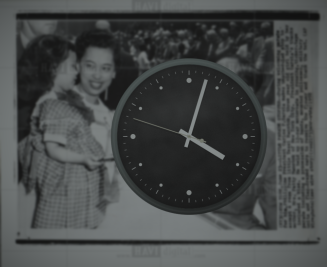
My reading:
{"hour": 4, "minute": 2, "second": 48}
